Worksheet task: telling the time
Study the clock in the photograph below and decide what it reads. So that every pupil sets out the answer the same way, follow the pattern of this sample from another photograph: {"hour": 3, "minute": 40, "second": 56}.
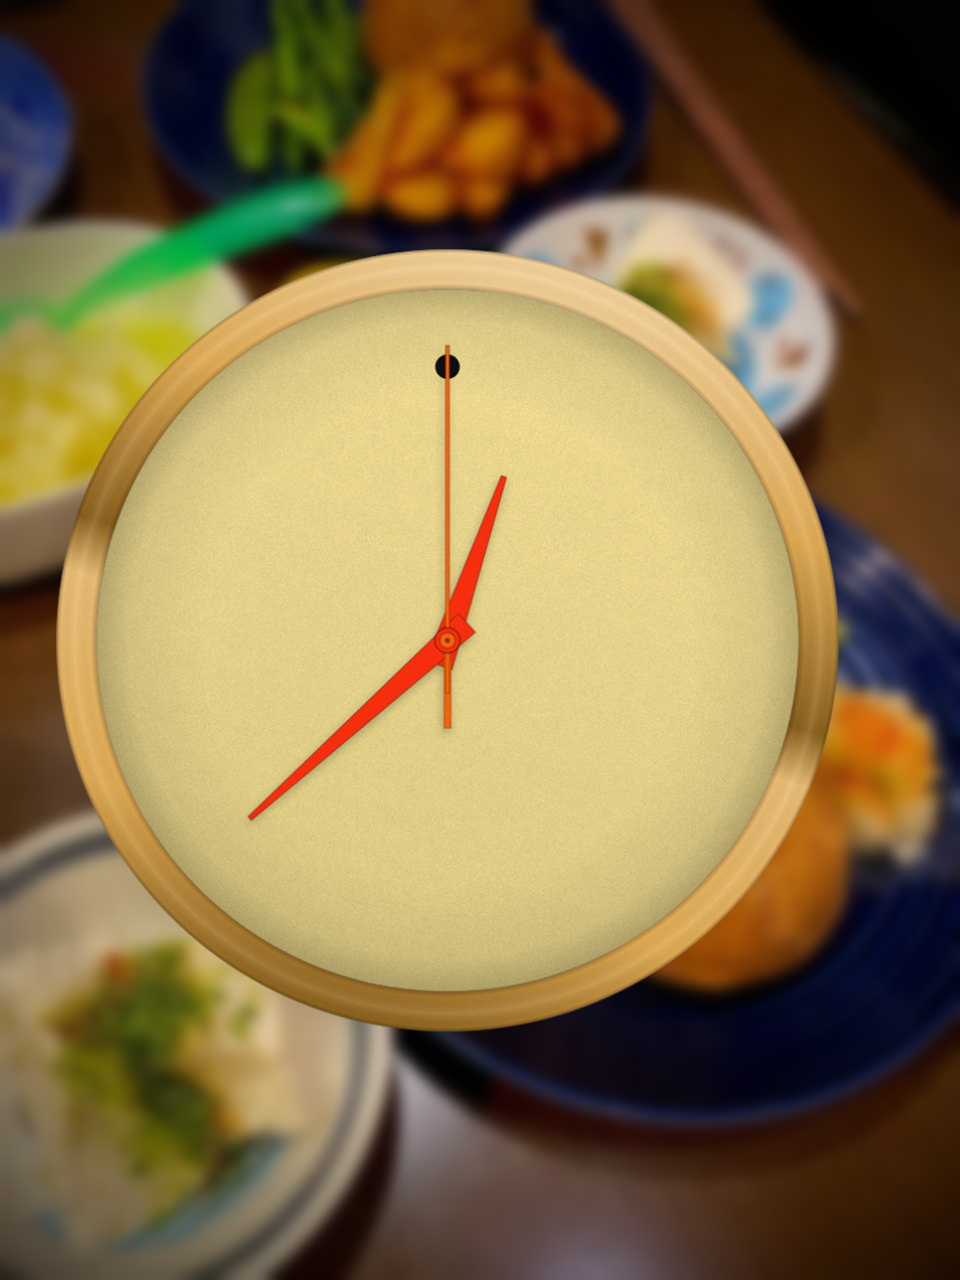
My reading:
{"hour": 12, "minute": 38, "second": 0}
